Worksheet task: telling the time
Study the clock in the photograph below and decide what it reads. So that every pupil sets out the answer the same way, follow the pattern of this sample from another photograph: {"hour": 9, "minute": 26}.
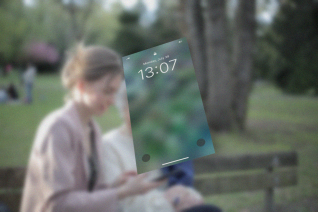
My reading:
{"hour": 13, "minute": 7}
